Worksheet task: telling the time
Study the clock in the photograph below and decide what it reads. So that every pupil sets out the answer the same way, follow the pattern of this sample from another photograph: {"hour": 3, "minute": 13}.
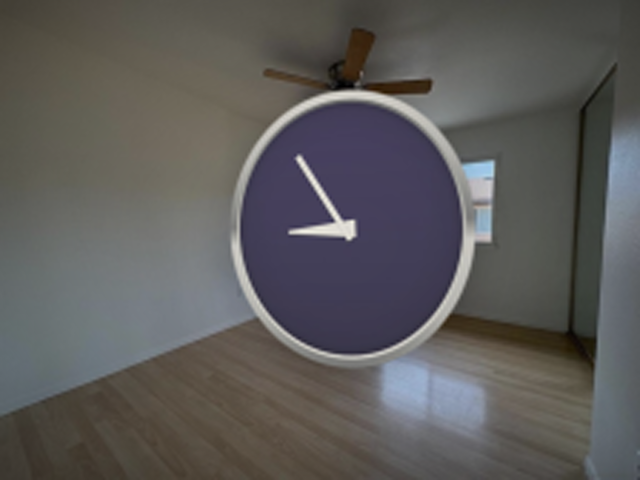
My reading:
{"hour": 8, "minute": 54}
